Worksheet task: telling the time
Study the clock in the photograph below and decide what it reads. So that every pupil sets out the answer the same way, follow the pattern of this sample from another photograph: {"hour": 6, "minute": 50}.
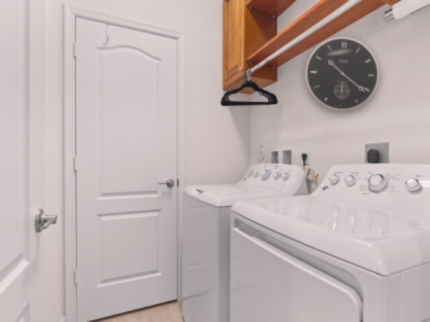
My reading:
{"hour": 10, "minute": 21}
